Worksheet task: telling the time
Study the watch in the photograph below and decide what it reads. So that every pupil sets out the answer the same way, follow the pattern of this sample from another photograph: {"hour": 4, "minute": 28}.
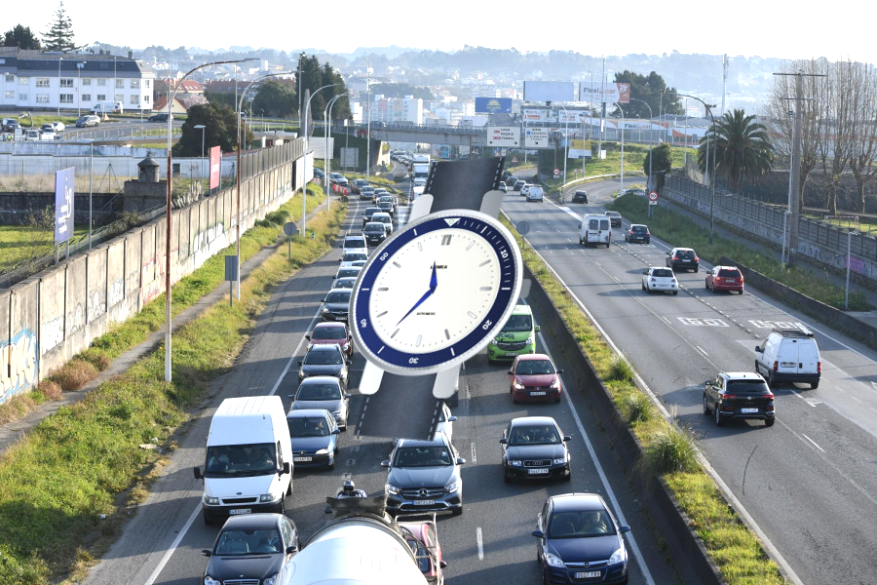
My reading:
{"hour": 11, "minute": 36}
